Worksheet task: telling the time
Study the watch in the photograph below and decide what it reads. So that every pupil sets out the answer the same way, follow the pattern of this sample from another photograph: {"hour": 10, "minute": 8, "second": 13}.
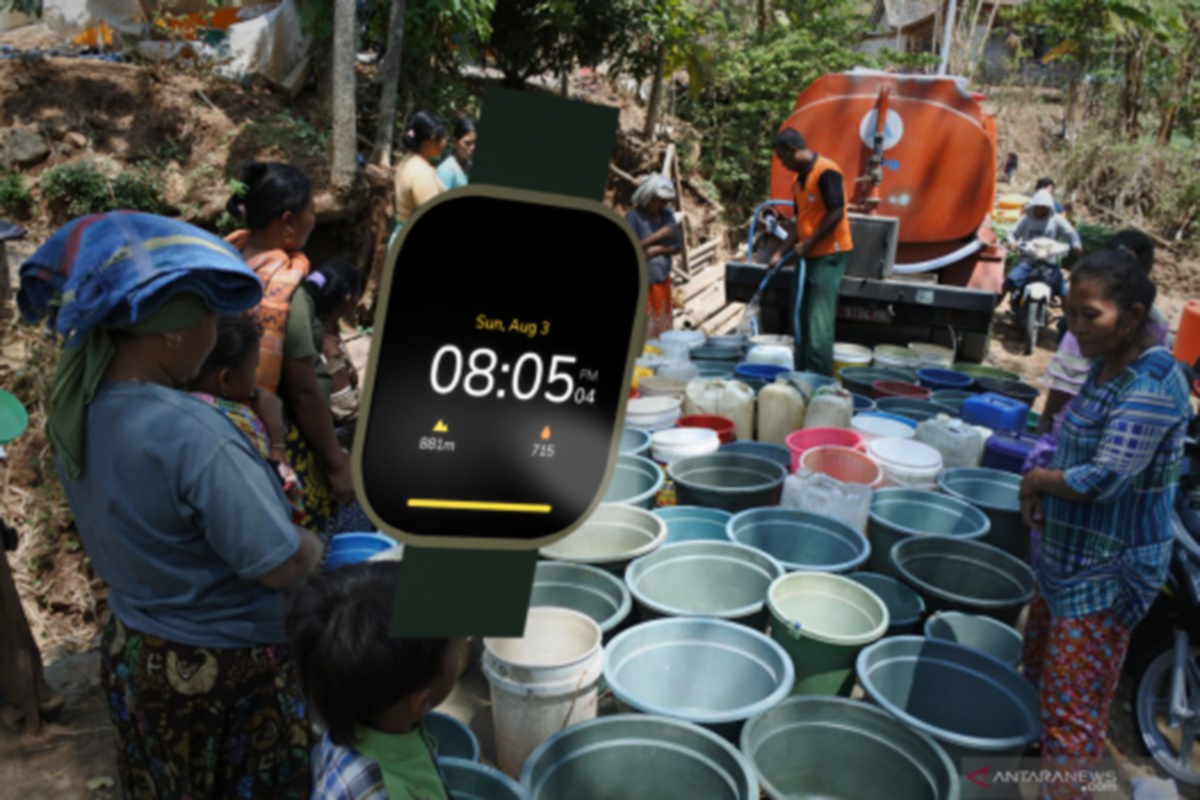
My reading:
{"hour": 8, "minute": 5, "second": 4}
